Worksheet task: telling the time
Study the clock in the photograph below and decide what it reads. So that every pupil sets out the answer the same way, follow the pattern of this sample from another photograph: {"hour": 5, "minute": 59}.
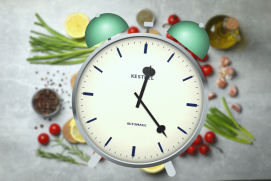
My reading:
{"hour": 12, "minute": 23}
